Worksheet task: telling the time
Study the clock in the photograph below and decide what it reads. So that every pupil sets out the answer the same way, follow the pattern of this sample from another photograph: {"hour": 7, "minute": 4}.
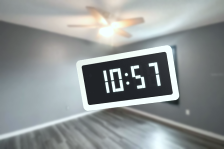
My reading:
{"hour": 10, "minute": 57}
